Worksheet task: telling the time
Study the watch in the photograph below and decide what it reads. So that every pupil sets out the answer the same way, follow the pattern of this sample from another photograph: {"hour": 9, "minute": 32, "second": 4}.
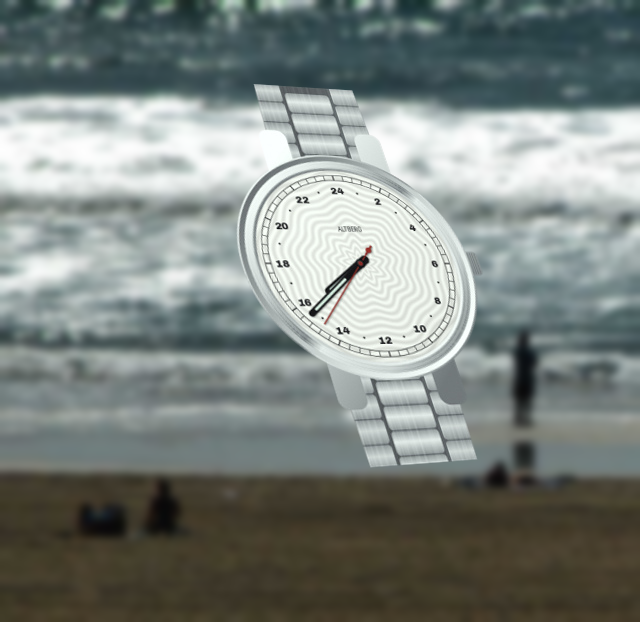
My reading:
{"hour": 15, "minute": 38, "second": 37}
